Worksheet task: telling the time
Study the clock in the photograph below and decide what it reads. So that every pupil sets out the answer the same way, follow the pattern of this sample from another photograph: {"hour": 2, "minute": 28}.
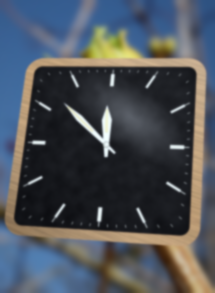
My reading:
{"hour": 11, "minute": 52}
